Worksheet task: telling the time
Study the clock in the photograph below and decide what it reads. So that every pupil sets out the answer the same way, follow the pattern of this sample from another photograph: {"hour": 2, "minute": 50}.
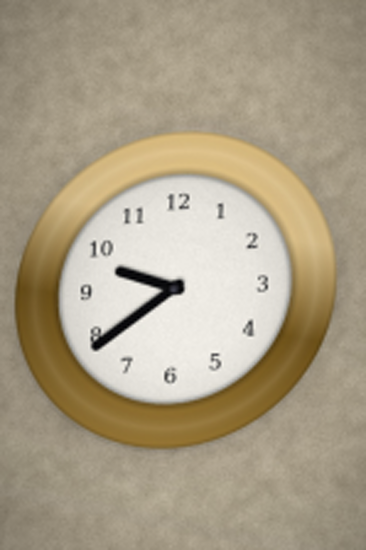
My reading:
{"hour": 9, "minute": 39}
